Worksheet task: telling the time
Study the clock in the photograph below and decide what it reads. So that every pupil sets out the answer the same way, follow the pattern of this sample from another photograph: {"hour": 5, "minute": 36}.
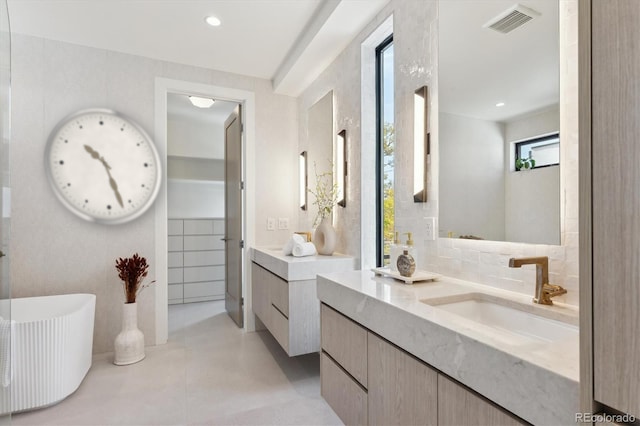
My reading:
{"hour": 10, "minute": 27}
